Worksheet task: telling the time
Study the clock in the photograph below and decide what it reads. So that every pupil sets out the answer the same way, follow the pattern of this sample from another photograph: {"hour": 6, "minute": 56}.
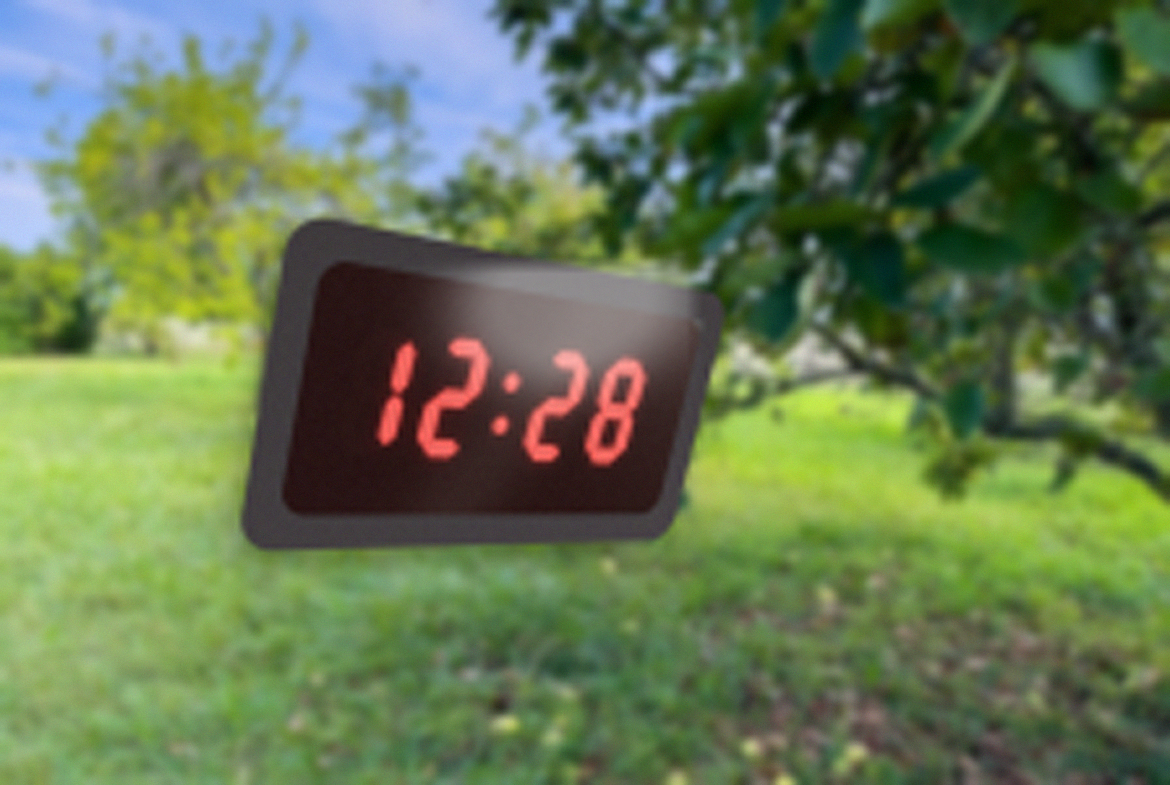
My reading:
{"hour": 12, "minute": 28}
